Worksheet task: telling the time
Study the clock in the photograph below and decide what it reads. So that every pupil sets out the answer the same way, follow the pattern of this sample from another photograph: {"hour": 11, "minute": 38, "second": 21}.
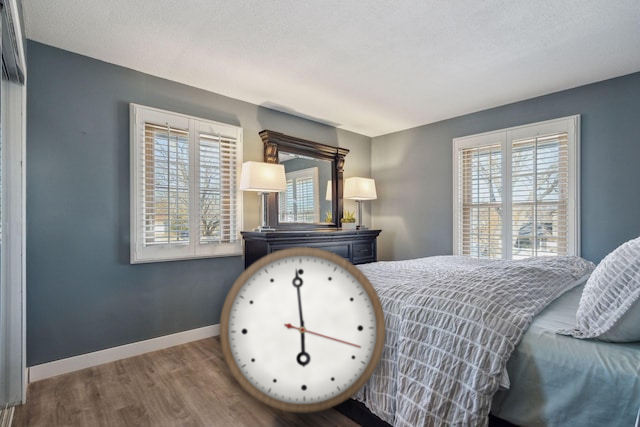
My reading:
{"hour": 5, "minute": 59, "second": 18}
